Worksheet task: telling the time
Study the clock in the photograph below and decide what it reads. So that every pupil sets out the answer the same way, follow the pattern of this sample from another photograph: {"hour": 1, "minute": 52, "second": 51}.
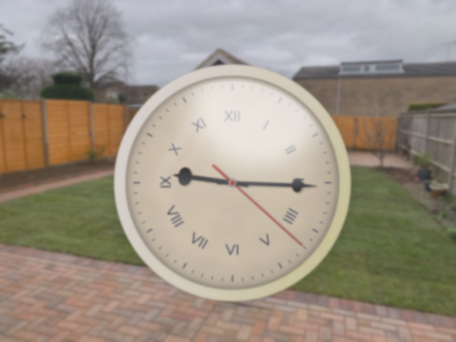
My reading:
{"hour": 9, "minute": 15, "second": 22}
